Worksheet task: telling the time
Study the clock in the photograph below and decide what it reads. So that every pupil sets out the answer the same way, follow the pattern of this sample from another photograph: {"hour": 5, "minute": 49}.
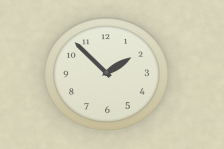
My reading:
{"hour": 1, "minute": 53}
